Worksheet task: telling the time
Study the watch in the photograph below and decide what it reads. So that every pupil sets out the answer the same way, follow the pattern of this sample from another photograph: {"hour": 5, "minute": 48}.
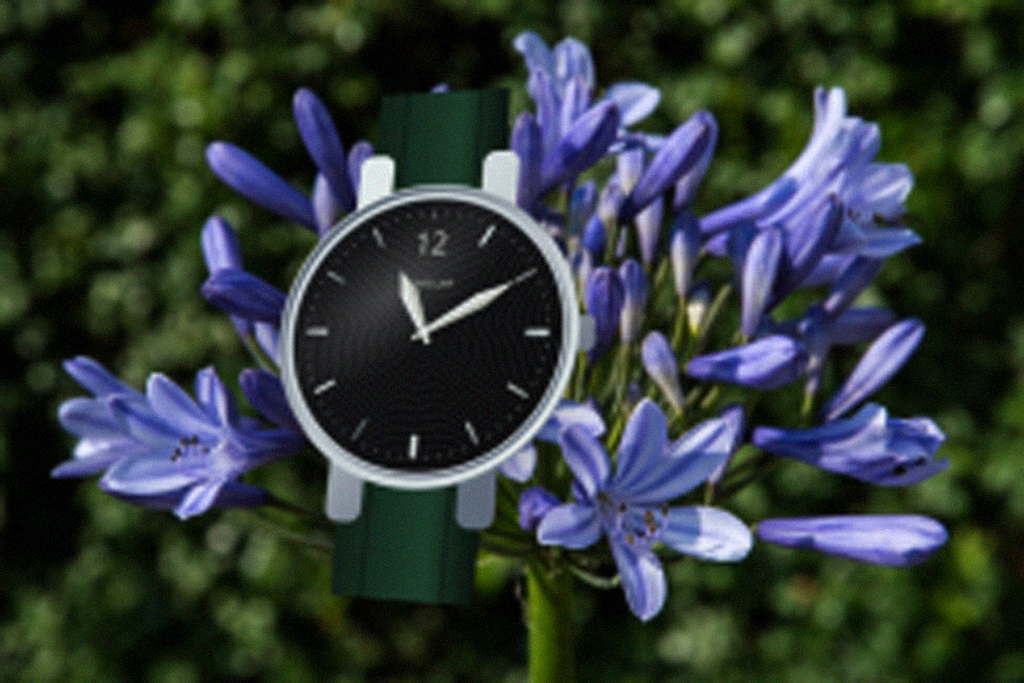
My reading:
{"hour": 11, "minute": 10}
